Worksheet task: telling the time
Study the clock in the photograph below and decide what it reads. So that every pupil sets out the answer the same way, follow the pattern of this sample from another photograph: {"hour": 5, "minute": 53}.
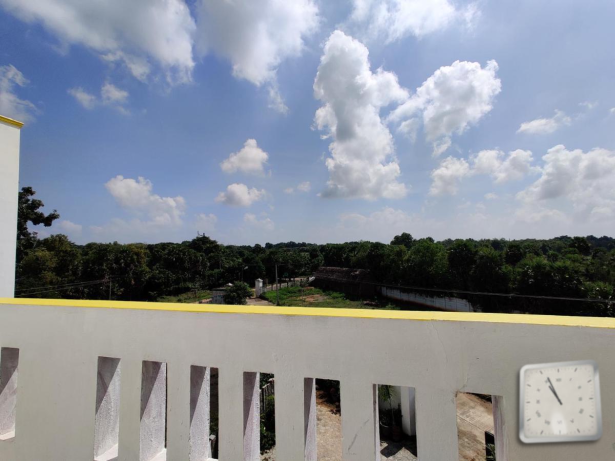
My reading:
{"hour": 10, "minute": 56}
